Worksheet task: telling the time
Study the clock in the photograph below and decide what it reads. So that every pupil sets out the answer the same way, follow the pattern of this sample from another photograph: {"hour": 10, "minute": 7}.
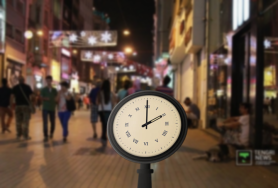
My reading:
{"hour": 2, "minute": 0}
